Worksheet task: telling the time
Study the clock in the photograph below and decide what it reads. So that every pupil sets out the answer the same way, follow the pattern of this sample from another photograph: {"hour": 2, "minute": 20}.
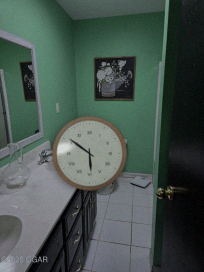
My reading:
{"hour": 5, "minute": 51}
